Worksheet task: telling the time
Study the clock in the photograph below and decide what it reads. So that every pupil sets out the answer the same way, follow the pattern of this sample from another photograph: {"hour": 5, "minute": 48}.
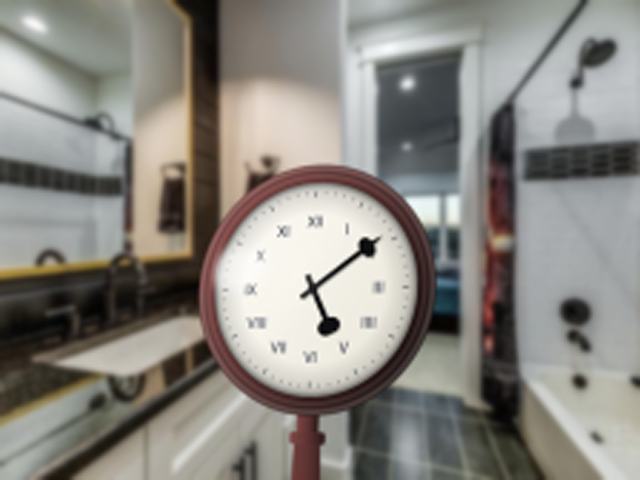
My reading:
{"hour": 5, "minute": 9}
